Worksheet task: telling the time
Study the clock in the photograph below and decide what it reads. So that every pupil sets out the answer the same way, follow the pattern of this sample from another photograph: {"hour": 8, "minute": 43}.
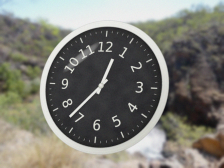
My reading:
{"hour": 12, "minute": 37}
